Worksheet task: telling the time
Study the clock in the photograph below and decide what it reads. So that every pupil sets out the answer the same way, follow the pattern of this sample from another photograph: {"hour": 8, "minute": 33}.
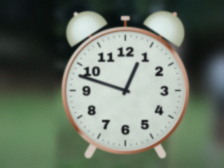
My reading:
{"hour": 12, "minute": 48}
